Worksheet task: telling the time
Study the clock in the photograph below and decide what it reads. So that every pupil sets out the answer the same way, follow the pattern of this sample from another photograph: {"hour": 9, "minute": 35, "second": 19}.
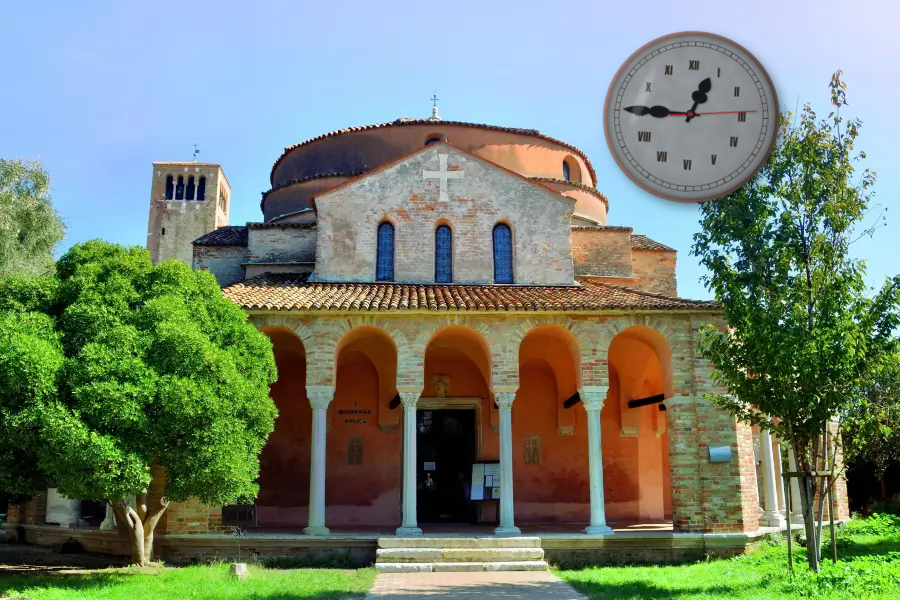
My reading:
{"hour": 12, "minute": 45, "second": 14}
